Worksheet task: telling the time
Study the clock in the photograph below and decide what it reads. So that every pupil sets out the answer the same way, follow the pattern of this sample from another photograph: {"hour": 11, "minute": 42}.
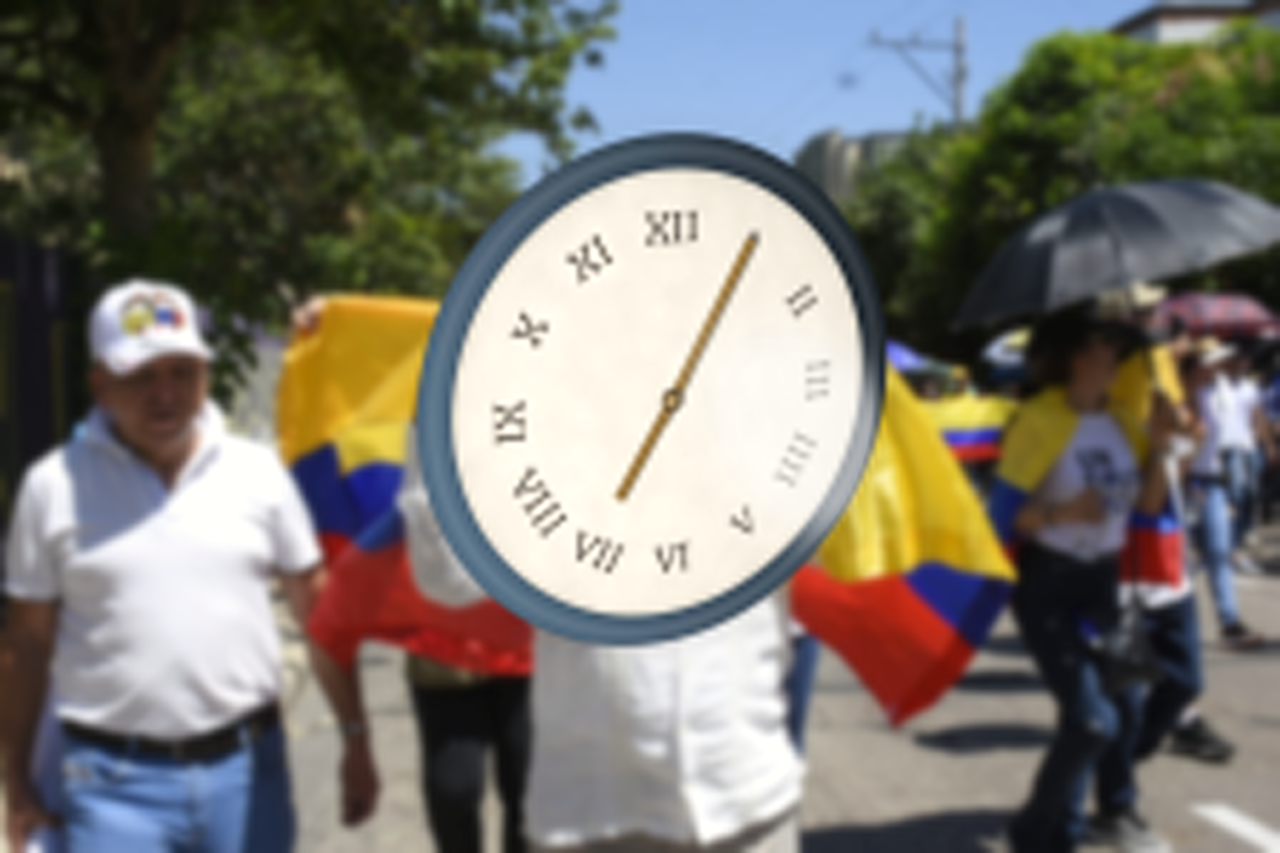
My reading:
{"hour": 7, "minute": 5}
